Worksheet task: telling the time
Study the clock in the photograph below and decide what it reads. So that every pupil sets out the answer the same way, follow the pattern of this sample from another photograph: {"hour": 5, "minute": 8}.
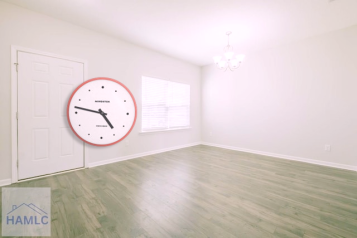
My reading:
{"hour": 4, "minute": 47}
